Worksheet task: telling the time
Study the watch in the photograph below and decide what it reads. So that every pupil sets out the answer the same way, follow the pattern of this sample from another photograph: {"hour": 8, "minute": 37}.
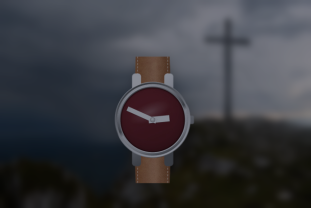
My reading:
{"hour": 2, "minute": 49}
